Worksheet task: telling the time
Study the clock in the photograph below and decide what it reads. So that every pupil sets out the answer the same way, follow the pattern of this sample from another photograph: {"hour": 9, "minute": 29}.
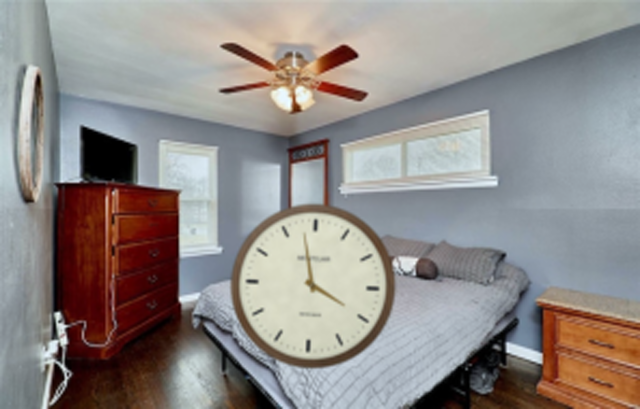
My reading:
{"hour": 3, "minute": 58}
